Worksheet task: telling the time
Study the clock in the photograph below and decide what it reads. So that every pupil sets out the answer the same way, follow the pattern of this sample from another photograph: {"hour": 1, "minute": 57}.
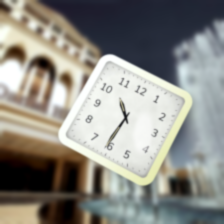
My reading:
{"hour": 10, "minute": 31}
